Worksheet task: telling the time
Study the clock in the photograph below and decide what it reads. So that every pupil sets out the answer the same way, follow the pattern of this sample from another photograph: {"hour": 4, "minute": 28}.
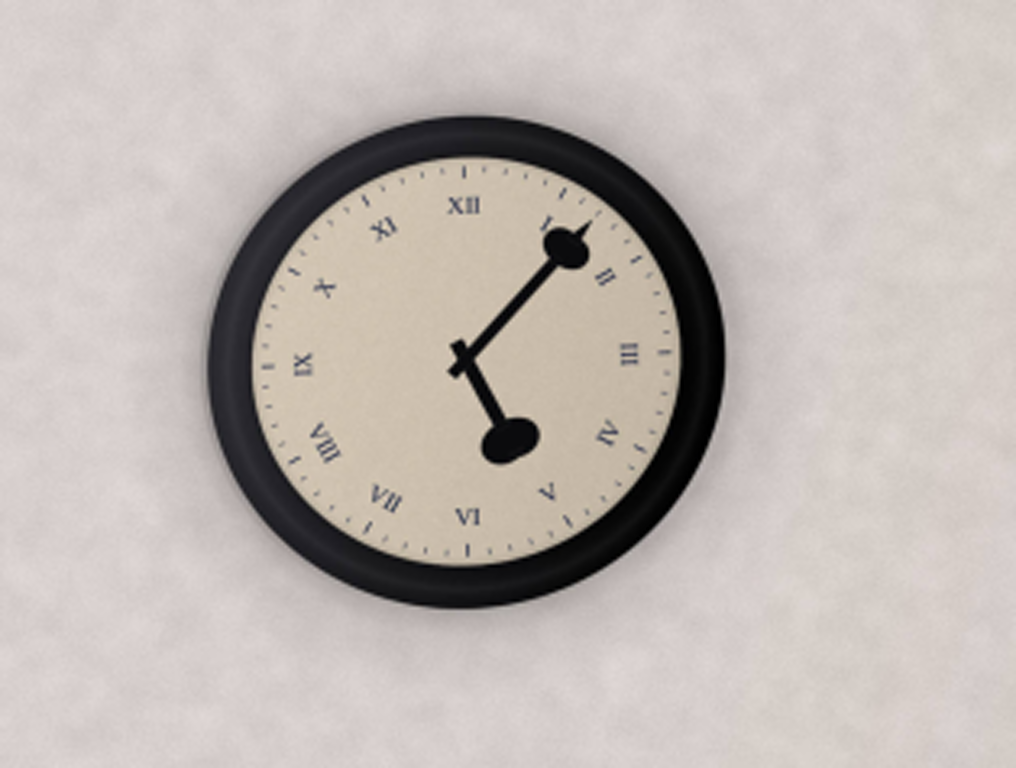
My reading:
{"hour": 5, "minute": 7}
